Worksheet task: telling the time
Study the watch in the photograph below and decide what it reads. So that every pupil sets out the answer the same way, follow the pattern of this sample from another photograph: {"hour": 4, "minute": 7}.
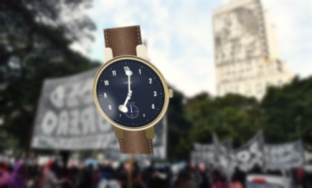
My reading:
{"hour": 7, "minute": 1}
